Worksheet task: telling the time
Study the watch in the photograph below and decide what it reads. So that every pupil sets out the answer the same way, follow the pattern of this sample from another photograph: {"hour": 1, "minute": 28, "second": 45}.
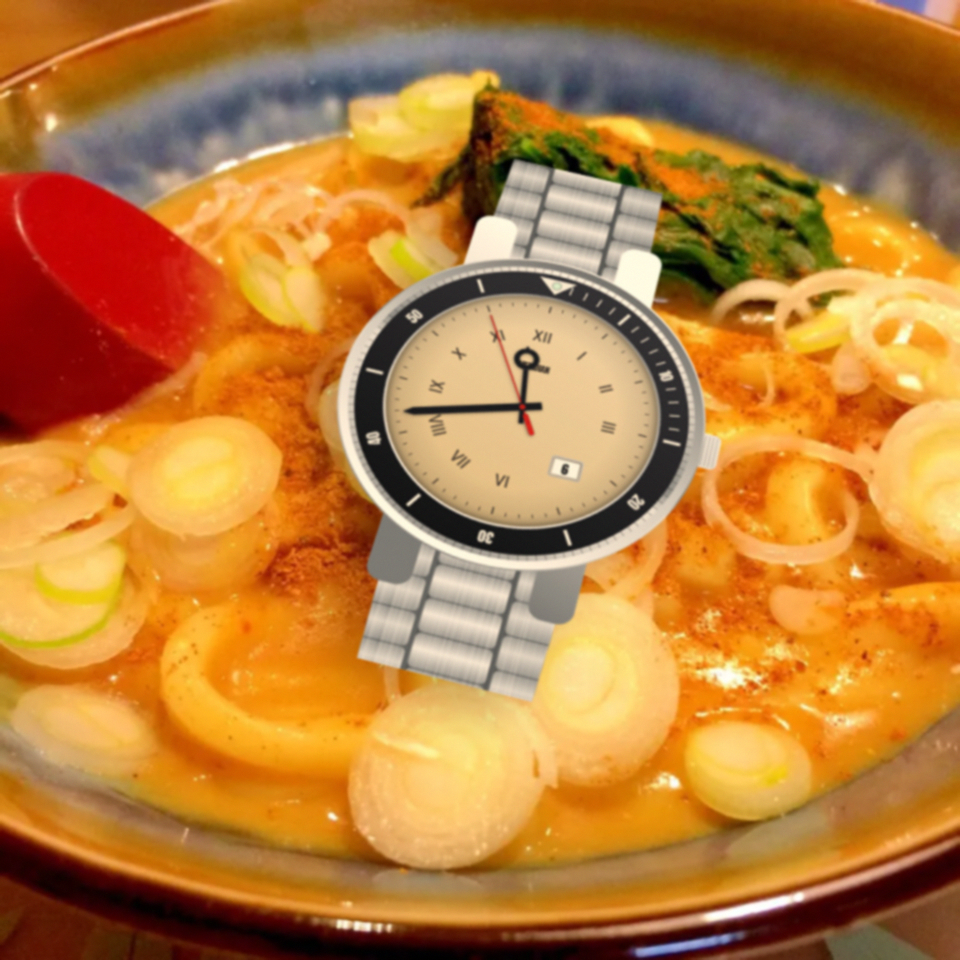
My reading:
{"hour": 11, "minute": 41, "second": 55}
